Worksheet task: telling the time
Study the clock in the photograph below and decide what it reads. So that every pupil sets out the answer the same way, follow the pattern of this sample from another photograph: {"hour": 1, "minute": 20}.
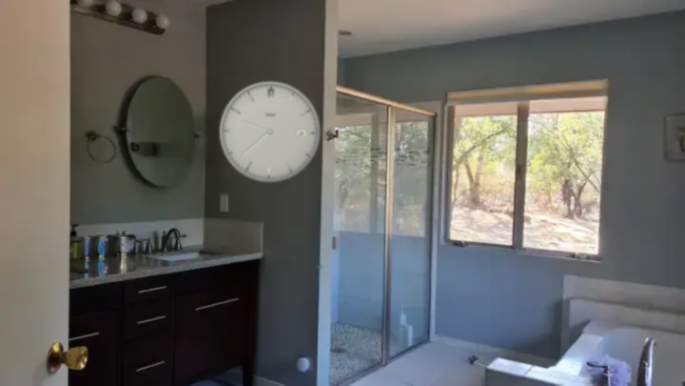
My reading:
{"hour": 9, "minute": 38}
